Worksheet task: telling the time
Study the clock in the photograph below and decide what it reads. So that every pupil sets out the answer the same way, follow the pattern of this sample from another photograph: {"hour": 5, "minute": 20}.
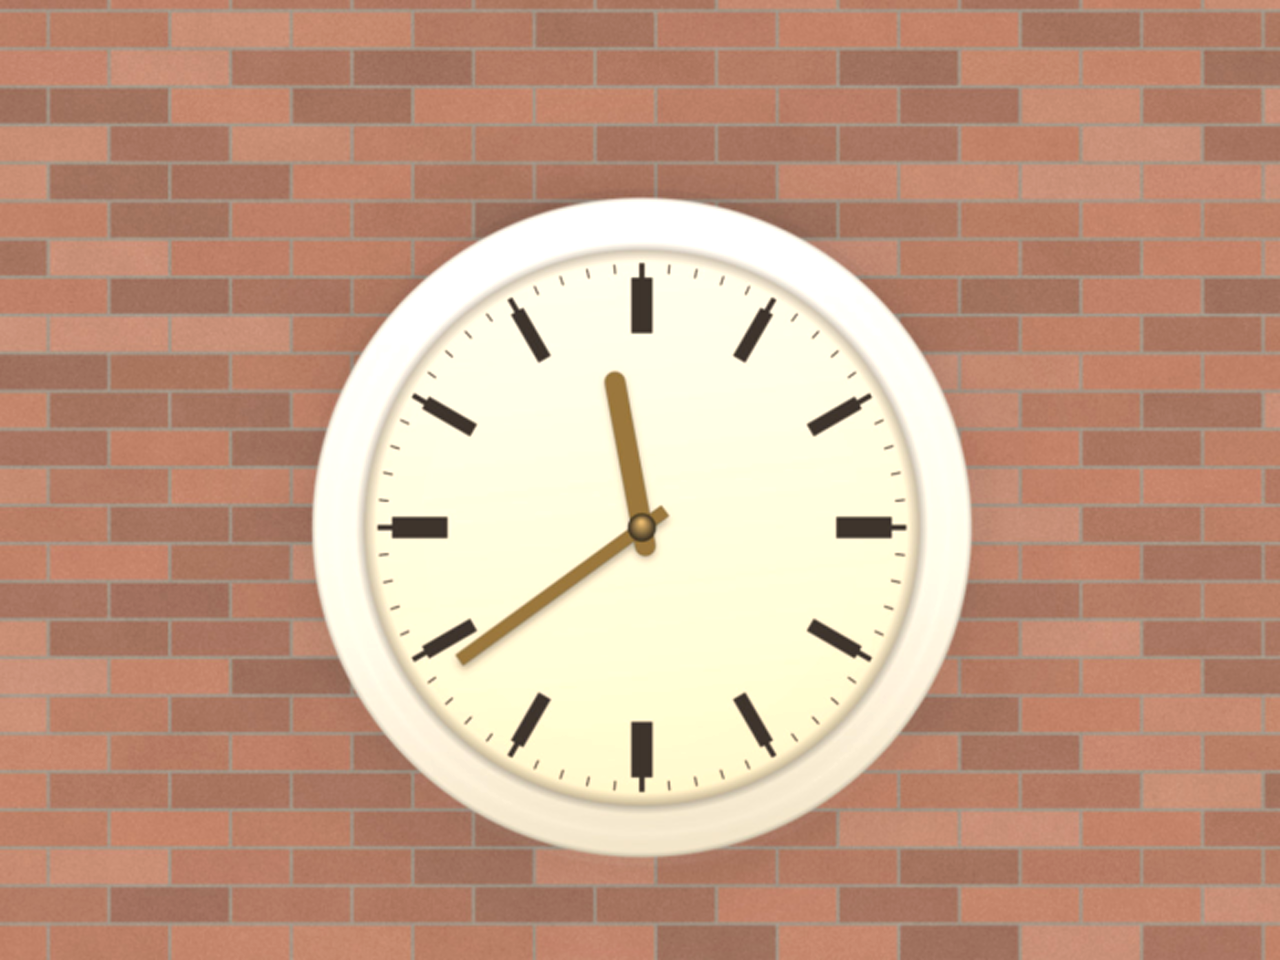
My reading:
{"hour": 11, "minute": 39}
